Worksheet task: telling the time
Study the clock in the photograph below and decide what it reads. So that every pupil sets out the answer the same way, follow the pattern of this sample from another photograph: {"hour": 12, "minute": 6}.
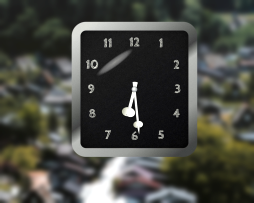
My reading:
{"hour": 6, "minute": 29}
